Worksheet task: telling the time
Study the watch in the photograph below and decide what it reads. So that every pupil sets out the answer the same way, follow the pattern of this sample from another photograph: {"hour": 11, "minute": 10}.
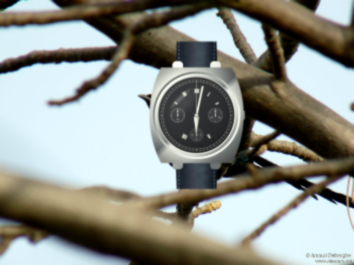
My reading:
{"hour": 6, "minute": 2}
